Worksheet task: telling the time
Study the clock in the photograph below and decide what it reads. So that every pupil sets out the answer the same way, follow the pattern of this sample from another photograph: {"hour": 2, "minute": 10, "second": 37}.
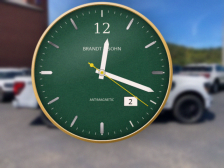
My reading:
{"hour": 12, "minute": 18, "second": 21}
